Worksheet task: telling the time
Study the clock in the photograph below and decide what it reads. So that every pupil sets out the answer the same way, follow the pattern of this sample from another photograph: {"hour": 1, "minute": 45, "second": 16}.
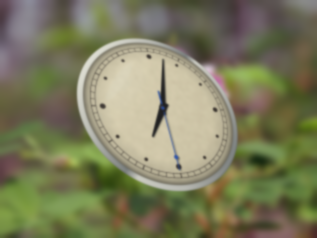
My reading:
{"hour": 7, "minute": 2, "second": 30}
